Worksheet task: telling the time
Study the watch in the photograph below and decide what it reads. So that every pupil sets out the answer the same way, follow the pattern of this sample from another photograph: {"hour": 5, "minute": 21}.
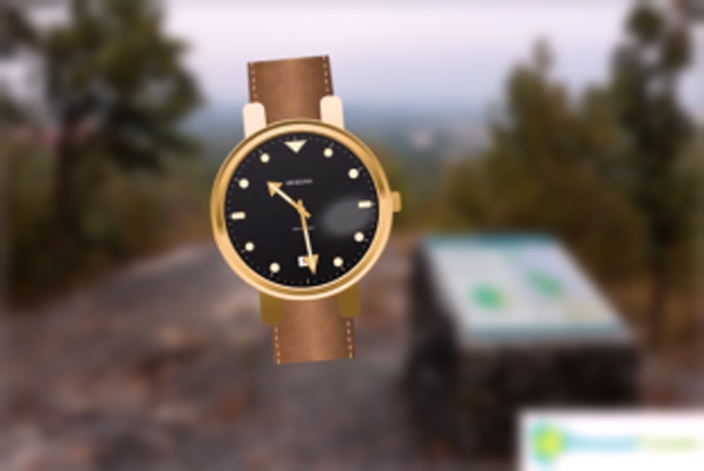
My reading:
{"hour": 10, "minute": 29}
